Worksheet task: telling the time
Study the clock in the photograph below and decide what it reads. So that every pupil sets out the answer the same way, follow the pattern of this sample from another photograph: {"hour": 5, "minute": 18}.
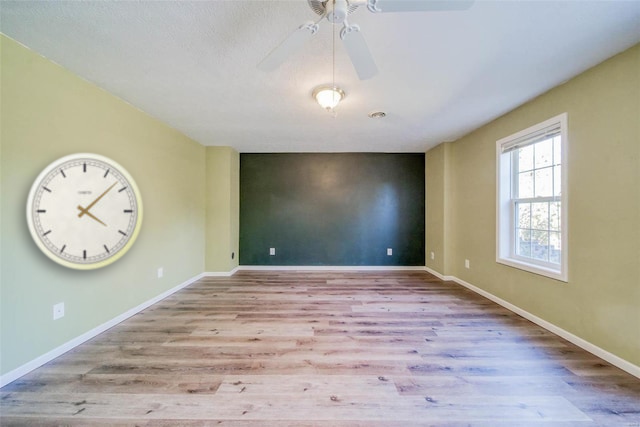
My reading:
{"hour": 4, "minute": 8}
